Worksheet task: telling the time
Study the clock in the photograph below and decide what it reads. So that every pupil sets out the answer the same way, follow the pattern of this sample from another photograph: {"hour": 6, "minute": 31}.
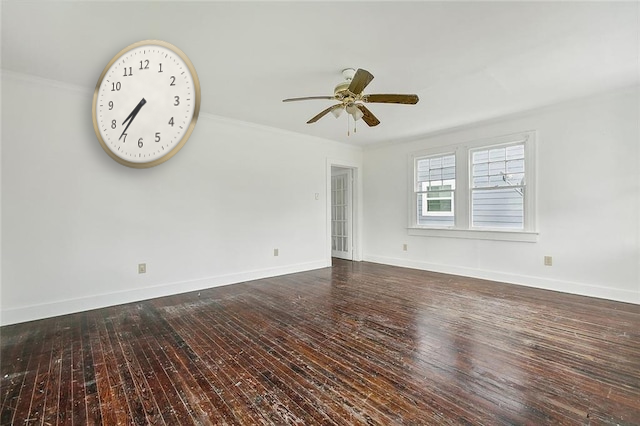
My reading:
{"hour": 7, "minute": 36}
